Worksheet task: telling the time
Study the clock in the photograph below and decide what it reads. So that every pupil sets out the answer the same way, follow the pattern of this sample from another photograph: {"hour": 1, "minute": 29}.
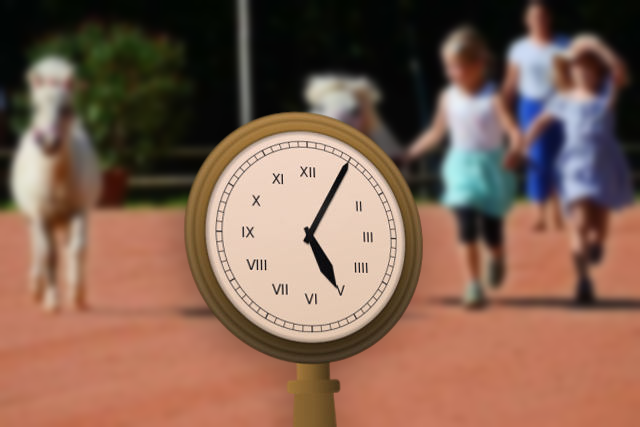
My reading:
{"hour": 5, "minute": 5}
